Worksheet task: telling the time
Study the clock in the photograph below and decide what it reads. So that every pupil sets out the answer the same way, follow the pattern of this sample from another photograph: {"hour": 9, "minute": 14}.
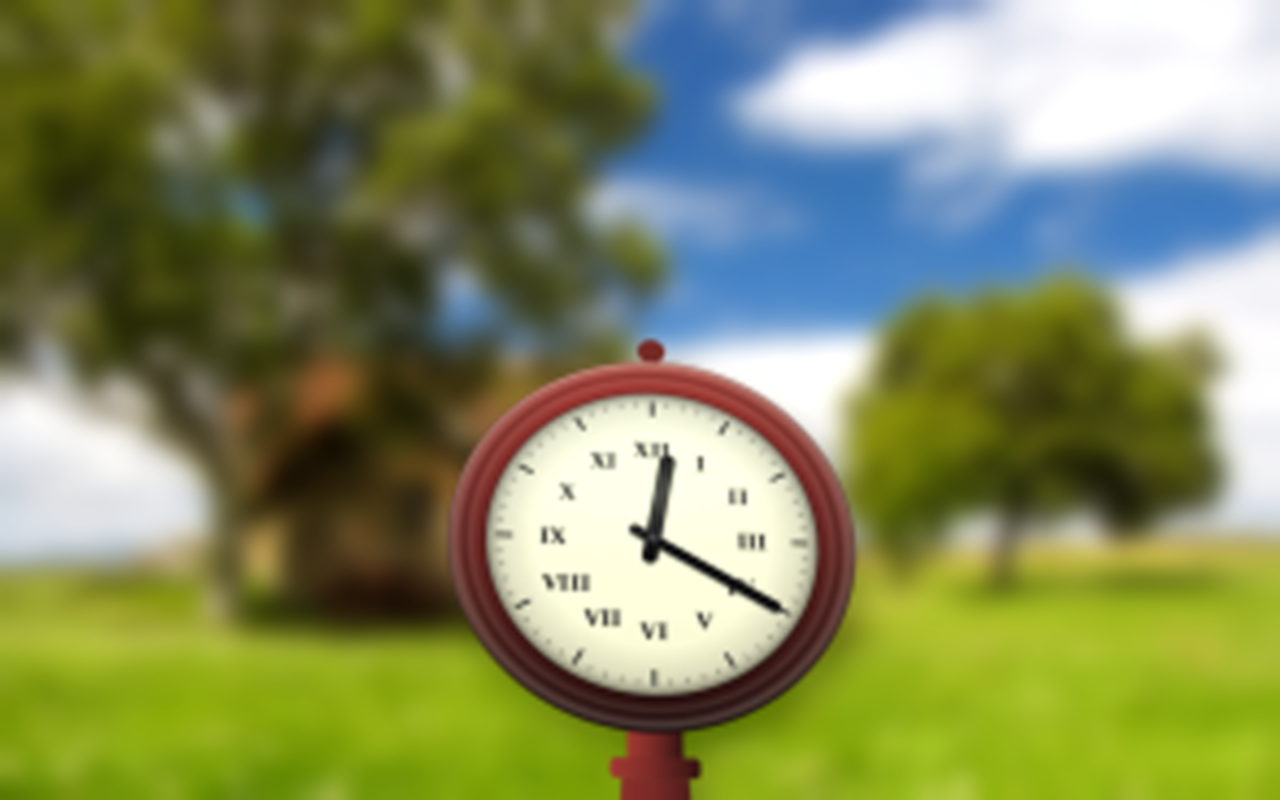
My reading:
{"hour": 12, "minute": 20}
